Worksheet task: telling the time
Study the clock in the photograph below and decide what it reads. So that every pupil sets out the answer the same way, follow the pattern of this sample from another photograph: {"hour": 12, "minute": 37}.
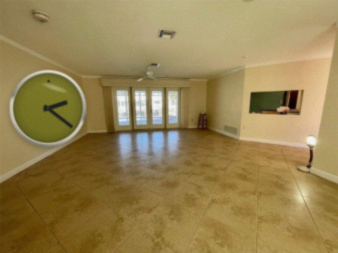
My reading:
{"hour": 2, "minute": 21}
